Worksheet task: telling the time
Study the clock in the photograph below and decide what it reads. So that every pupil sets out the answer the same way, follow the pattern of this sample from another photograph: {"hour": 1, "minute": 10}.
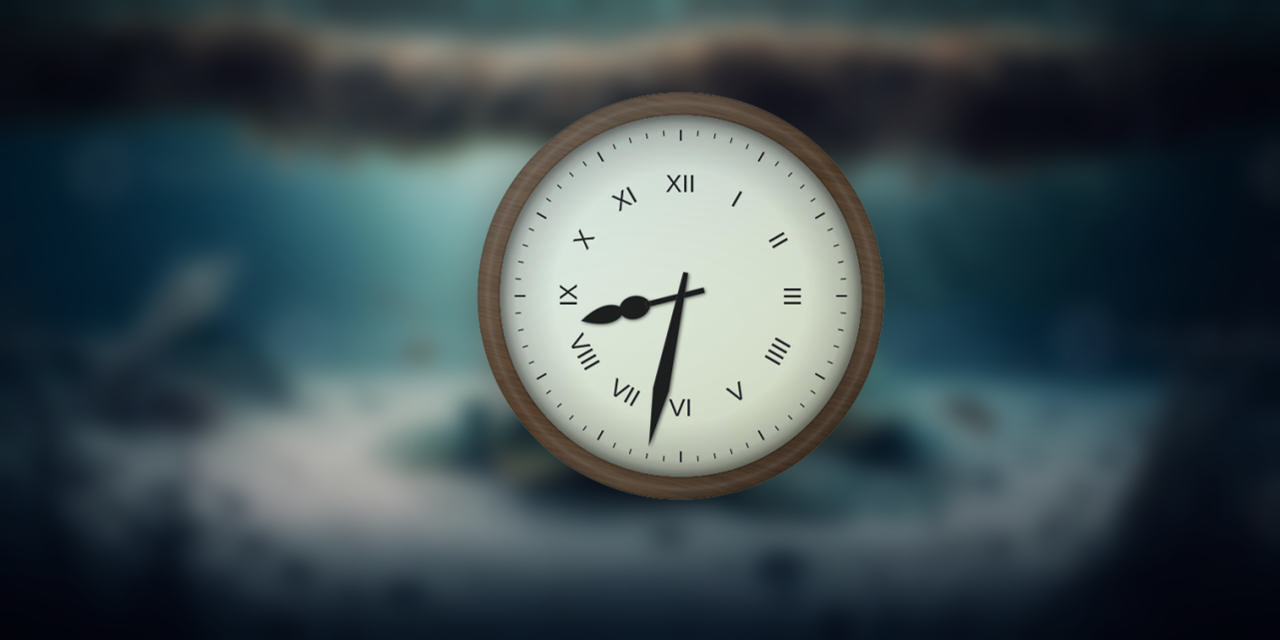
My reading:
{"hour": 8, "minute": 32}
